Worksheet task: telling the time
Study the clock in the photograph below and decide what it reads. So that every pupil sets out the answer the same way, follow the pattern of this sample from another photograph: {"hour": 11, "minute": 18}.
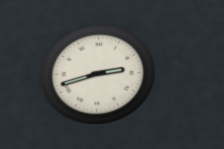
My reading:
{"hour": 2, "minute": 42}
